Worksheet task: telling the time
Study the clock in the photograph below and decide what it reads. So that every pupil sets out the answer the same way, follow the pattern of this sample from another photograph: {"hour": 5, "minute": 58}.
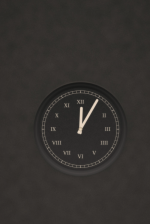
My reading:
{"hour": 12, "minute": 5}
